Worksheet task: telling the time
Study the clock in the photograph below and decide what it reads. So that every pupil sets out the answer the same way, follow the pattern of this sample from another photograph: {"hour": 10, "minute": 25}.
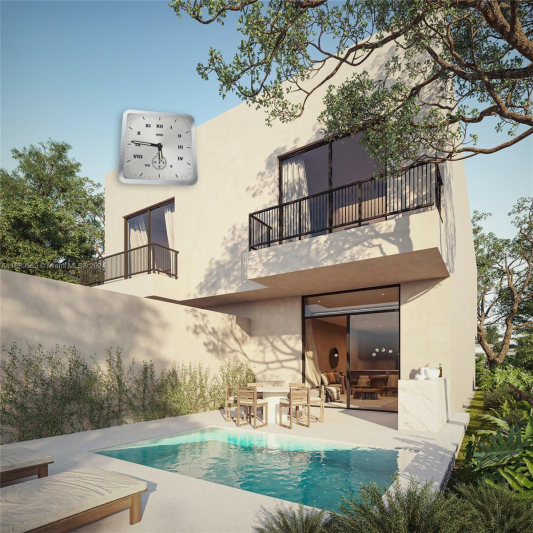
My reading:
{"hour": 5, "minute": 46}
